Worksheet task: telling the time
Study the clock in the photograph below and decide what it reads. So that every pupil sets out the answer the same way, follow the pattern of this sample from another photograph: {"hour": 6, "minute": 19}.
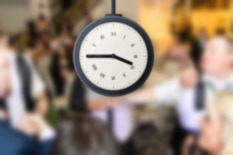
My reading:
{"hour": 3, "minute": 45}
